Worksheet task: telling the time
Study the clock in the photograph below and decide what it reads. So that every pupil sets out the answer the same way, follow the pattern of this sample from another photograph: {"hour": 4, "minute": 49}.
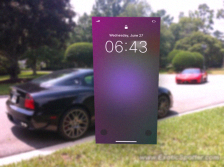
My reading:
{"hour": 6, "minute": 43}
